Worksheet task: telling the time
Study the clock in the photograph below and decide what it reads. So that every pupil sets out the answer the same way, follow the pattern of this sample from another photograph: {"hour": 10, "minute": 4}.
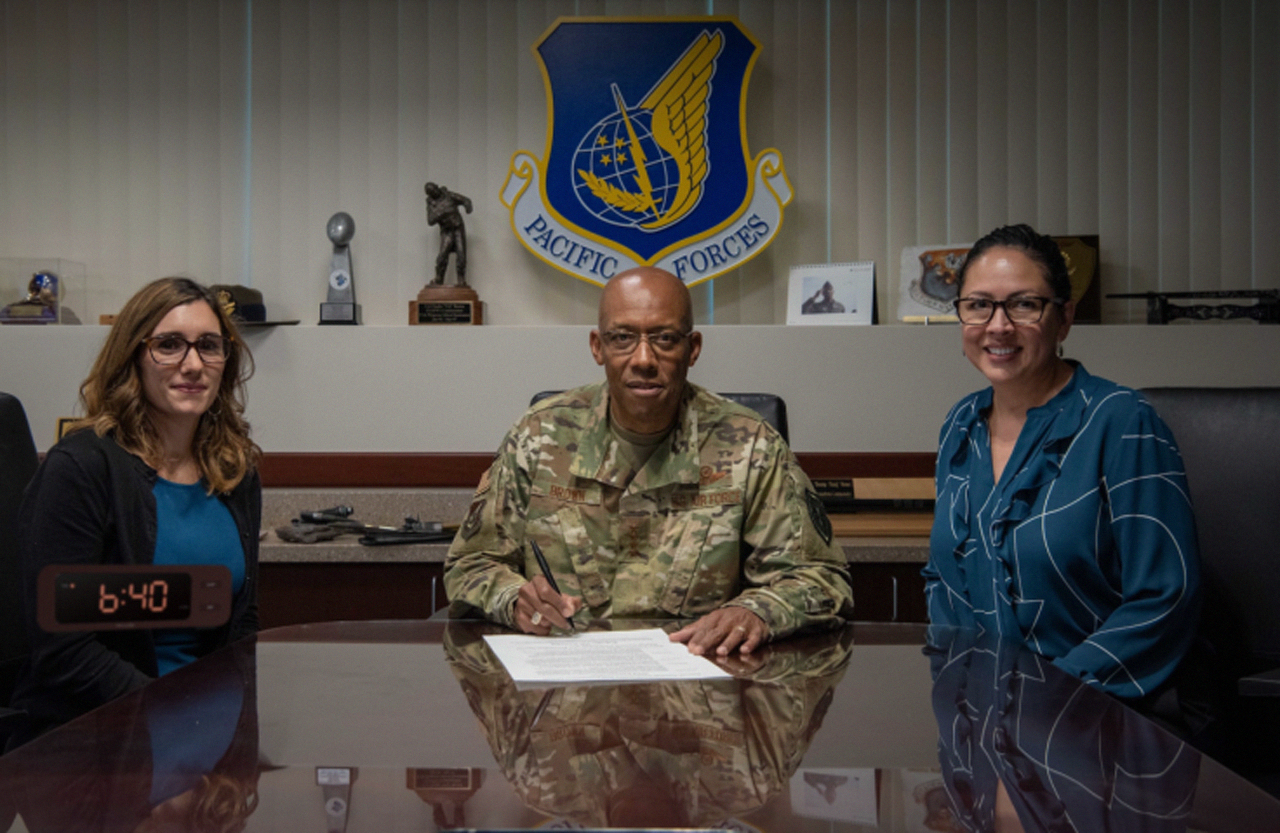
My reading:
{"hour": 6, "minute": 40}
